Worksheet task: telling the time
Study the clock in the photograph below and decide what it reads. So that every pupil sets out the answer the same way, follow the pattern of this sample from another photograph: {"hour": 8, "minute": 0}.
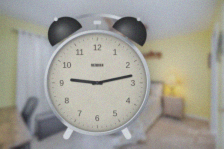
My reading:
{"hour": 9, "minute": 13}
